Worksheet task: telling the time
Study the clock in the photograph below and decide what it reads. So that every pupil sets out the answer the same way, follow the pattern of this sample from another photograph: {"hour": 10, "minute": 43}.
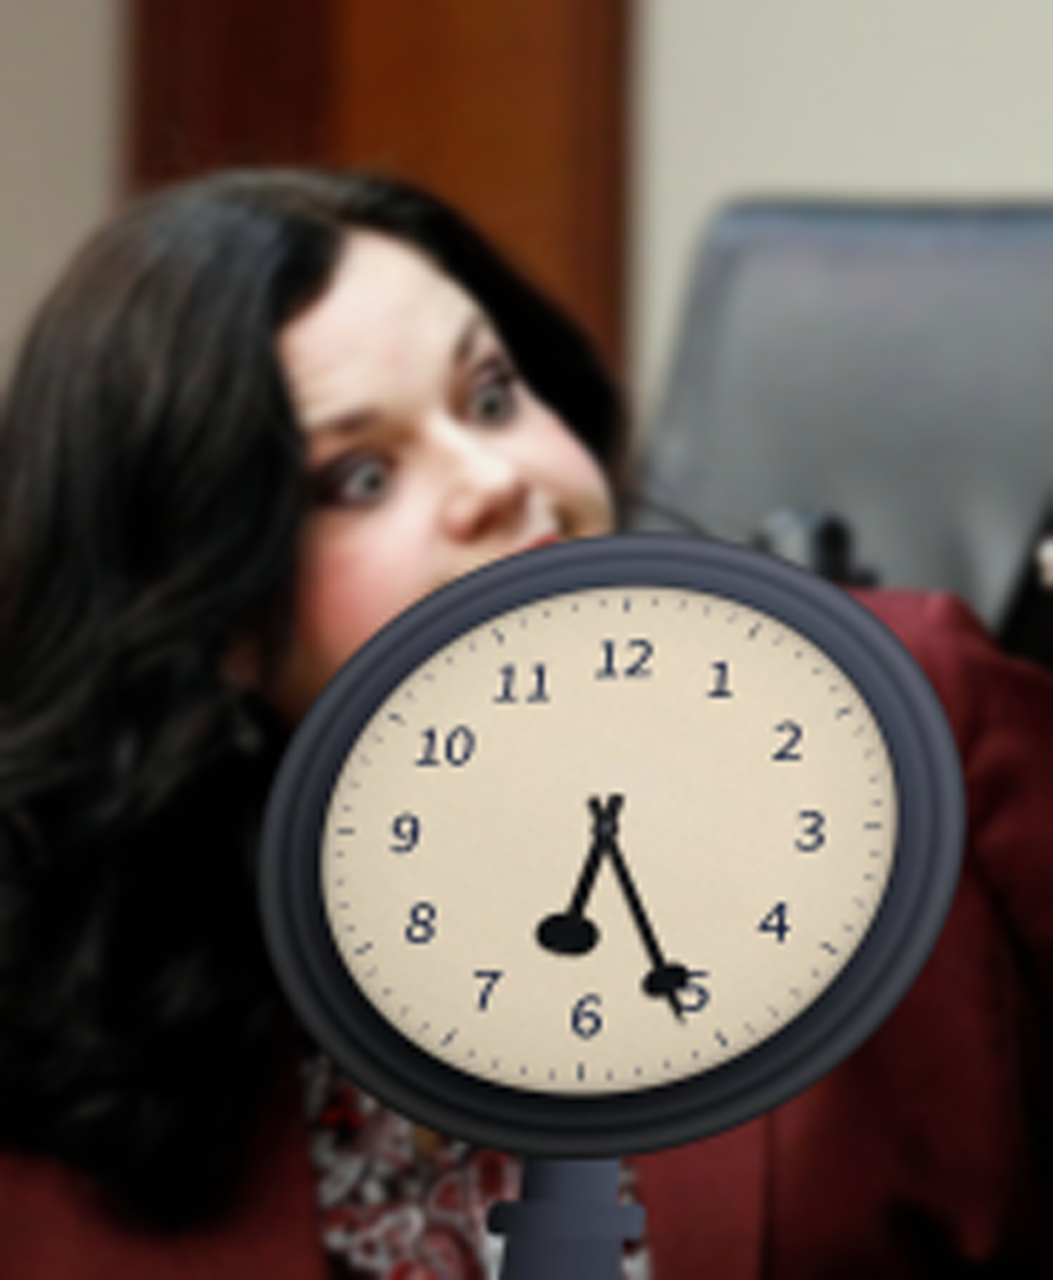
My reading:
{"hour": 6, "minute": 26}
